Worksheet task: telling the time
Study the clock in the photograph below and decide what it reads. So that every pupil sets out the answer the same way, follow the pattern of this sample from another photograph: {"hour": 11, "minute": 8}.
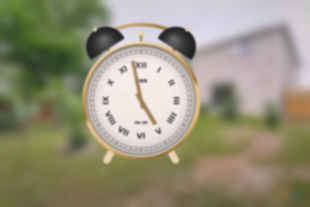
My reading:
{"hour": 4, "minute": 58}
